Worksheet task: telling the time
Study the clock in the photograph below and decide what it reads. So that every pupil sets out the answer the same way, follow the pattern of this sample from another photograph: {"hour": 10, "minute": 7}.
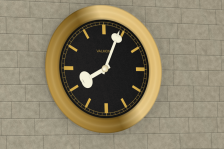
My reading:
{"hour": 8, "minute": 4}
